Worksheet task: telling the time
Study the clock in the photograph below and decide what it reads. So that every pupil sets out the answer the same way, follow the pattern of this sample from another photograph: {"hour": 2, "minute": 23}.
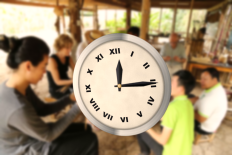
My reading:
{"hour": 12, "minute": 15}
